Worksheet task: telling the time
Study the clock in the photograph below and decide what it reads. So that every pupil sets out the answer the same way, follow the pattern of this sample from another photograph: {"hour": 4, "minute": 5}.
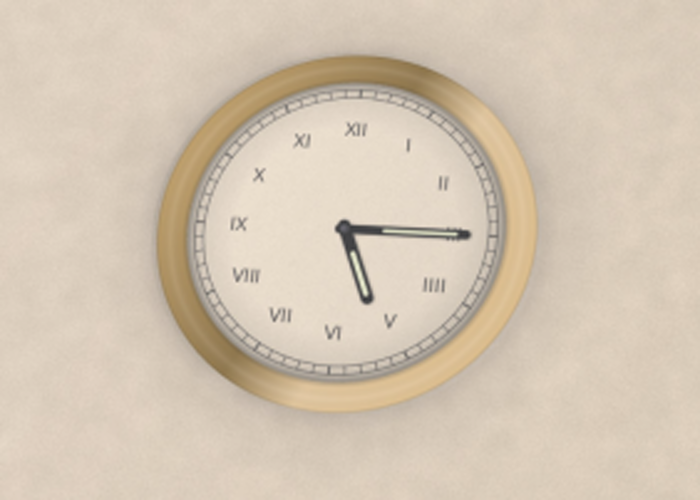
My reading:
{"hour": 5, "minute": 15}
